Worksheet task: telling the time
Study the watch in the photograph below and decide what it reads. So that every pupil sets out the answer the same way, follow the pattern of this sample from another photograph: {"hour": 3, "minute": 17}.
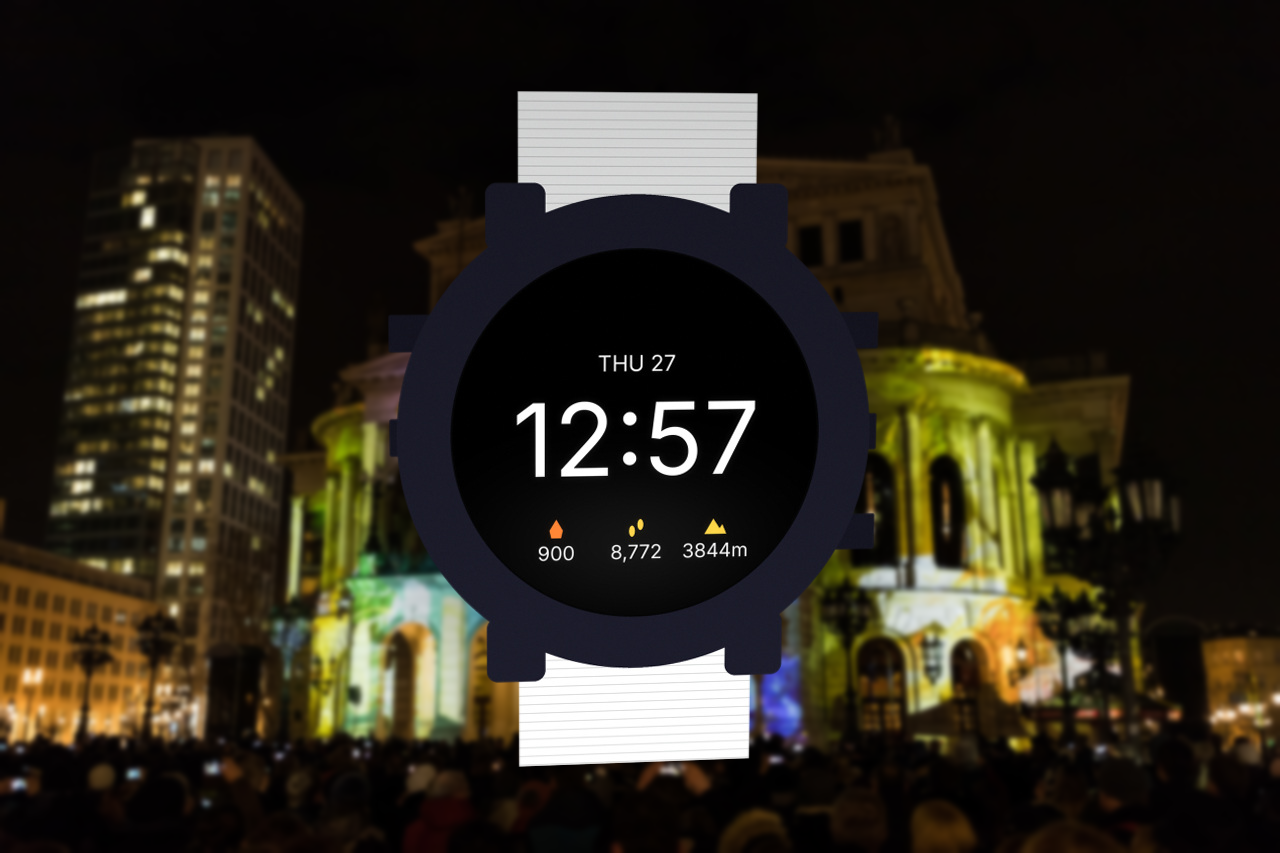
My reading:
{"hour": 12, "minute": 57}
